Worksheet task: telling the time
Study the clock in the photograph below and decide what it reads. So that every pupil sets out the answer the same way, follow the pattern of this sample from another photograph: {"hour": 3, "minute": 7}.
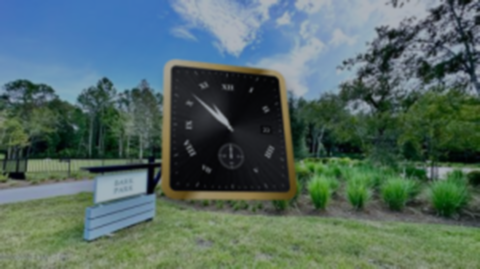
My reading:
{"hour": 10, "minute": 52}
